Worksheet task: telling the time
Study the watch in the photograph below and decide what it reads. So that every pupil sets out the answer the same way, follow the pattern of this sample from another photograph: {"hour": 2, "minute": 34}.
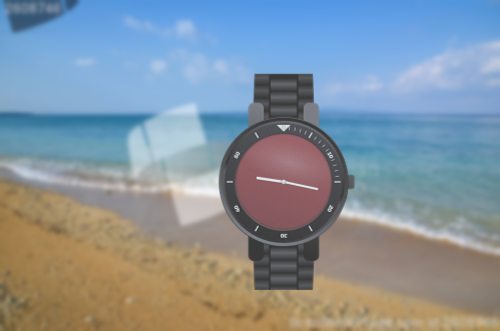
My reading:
{"hour": 9, "minute": 17}
